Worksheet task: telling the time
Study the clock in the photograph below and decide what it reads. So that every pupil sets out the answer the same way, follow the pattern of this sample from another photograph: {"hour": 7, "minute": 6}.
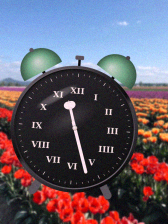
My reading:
{"hour": 11, "minute": 27}
